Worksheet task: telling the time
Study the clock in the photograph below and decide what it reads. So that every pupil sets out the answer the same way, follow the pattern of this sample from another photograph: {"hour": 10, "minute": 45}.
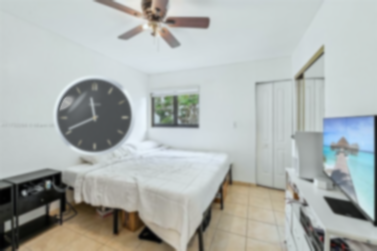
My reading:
{"hour": 11, "minute": 41}
